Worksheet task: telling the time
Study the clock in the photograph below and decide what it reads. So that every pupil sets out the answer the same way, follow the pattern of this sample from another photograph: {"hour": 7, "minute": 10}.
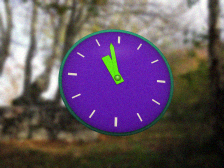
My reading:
{"hour": 10, "minute": 58}
